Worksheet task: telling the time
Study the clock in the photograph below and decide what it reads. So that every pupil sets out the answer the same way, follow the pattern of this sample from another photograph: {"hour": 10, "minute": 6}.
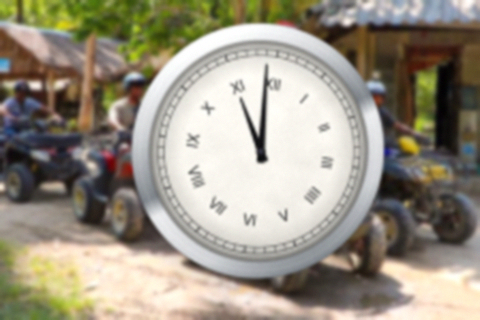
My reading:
{"hour": 10, "minute": 59}
